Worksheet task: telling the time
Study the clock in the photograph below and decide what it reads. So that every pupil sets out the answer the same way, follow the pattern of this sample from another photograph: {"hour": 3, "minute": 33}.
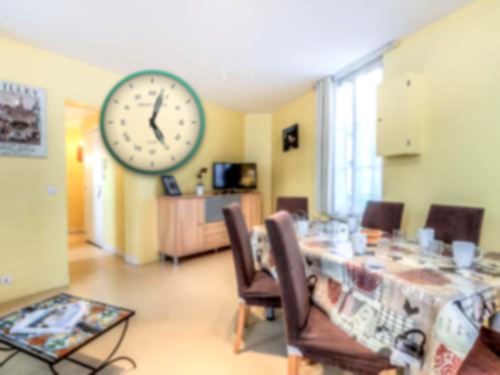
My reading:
{"hour": 5, "minute": 3}
